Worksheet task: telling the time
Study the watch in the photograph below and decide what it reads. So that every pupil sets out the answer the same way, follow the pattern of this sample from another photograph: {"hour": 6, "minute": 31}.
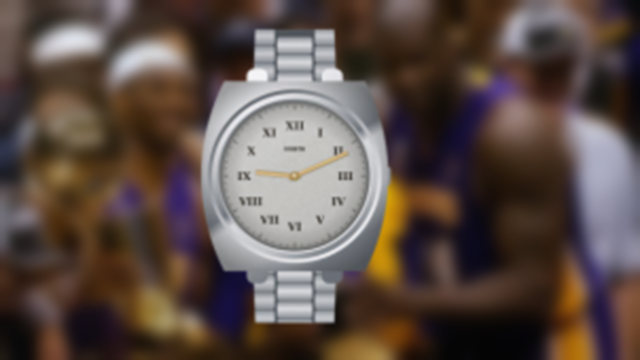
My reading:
{"hour": 9, "minute": 11}
